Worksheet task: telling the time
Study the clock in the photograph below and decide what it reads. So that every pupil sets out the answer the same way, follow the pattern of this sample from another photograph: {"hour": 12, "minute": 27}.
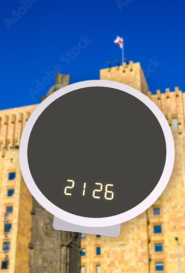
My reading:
{"hour": 21, "minute": 26}
